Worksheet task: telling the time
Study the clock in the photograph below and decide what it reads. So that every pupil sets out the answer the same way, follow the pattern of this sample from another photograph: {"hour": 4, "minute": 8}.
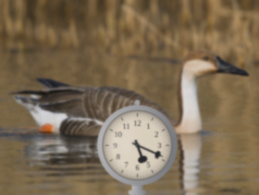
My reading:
{"hour": 5, "minute": 19}
